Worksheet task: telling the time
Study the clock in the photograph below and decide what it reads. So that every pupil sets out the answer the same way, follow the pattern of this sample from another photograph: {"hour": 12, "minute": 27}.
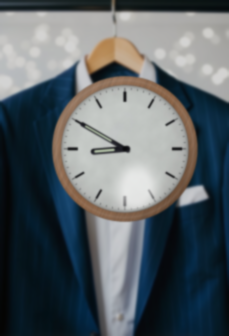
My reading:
{"hour": 8, "minute": 50}
